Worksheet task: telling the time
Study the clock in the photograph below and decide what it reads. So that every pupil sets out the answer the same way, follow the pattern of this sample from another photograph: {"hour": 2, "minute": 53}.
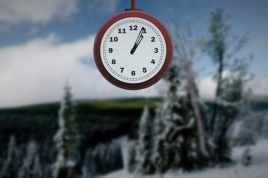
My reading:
{"hour": 1, "minute": 4}
